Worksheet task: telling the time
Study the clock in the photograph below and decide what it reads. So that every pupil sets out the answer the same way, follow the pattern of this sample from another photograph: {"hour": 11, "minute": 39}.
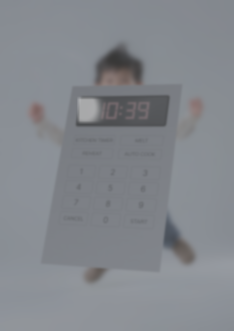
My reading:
{"hour": 10, "minute": 39}
